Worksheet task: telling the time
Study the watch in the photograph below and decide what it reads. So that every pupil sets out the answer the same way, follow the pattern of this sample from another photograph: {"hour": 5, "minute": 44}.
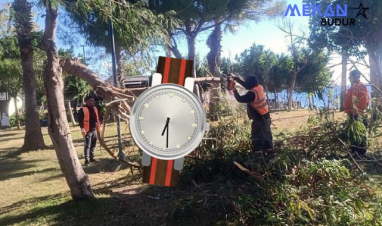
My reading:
{"hour": 6, "minute": 29}
